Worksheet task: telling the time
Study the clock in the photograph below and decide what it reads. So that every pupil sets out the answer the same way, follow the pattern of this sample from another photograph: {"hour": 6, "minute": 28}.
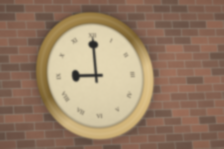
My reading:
{"hour": 9, "minute": 0}
